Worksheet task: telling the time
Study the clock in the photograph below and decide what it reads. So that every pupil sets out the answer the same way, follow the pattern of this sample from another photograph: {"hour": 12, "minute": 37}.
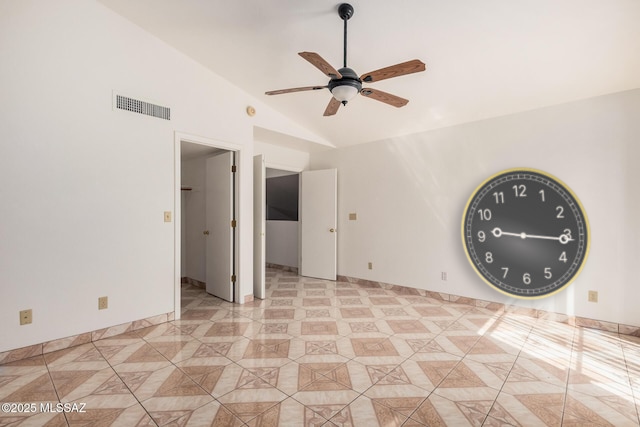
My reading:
{"hour": 9, "minute": 16}
